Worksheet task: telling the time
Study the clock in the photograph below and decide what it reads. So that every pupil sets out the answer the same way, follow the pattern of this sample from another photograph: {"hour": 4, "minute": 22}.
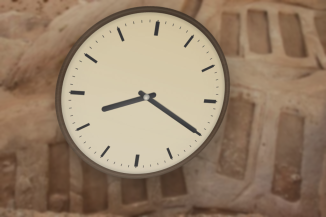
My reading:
{"hour": 8, "minute": 20}
